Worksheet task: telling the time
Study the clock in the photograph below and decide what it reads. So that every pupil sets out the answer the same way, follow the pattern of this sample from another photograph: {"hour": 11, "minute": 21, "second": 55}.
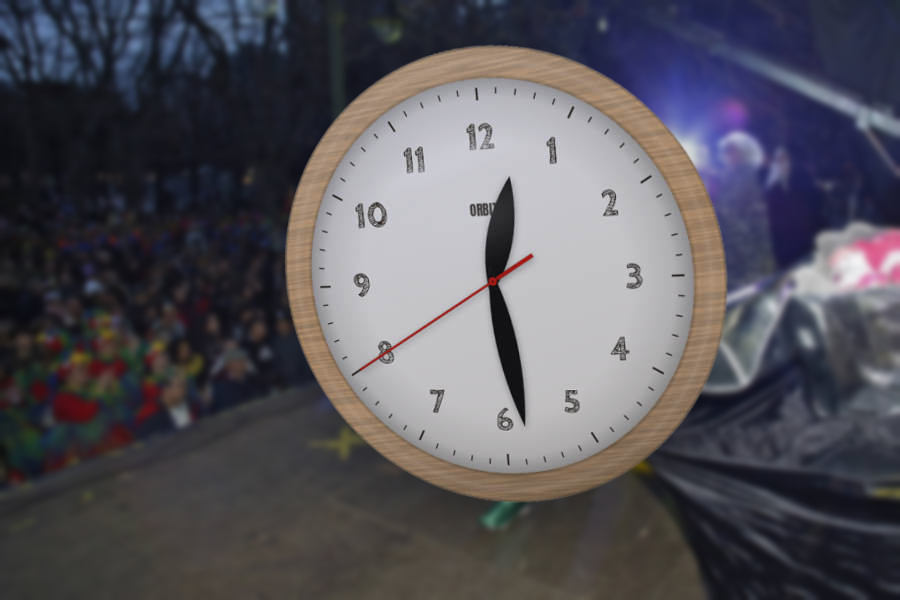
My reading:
{"hour": 12, "minute": 28, "second": 40}
